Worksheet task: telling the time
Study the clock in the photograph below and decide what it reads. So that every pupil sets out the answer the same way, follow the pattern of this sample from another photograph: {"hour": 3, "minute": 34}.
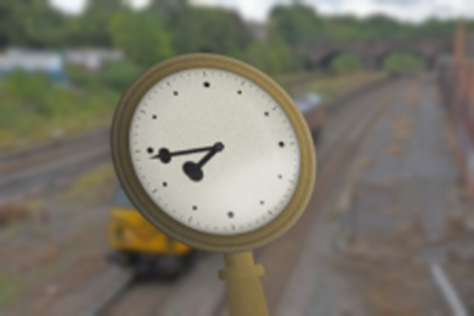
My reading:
{"hour": 7, "minute": 44}
